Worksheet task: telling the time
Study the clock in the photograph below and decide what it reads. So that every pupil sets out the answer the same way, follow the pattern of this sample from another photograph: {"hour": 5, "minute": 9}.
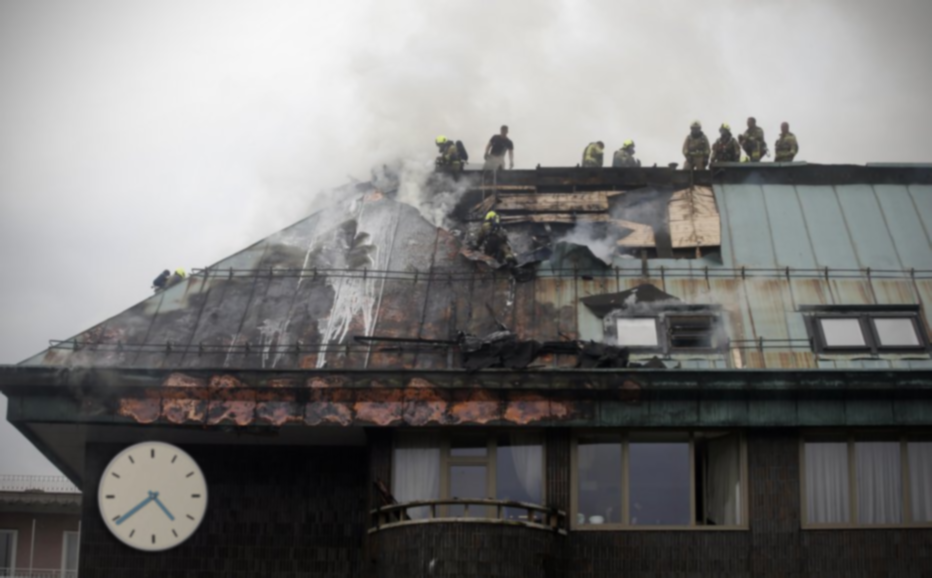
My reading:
{"hour": 4, "minute": 39}
